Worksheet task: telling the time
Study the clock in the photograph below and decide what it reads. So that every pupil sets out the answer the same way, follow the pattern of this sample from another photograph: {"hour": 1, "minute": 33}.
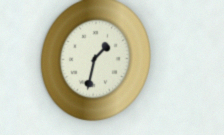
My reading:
{"hour": 1, "minute": 32}
